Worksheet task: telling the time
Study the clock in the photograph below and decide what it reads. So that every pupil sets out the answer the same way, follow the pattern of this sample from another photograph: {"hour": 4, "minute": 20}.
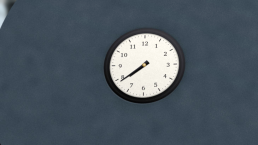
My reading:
{"hour": 7, "minute": 39}
